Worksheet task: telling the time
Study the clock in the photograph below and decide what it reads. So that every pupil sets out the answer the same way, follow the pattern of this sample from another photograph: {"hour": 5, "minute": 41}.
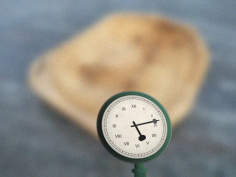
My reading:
{"hour": 5, "minute": 13}
